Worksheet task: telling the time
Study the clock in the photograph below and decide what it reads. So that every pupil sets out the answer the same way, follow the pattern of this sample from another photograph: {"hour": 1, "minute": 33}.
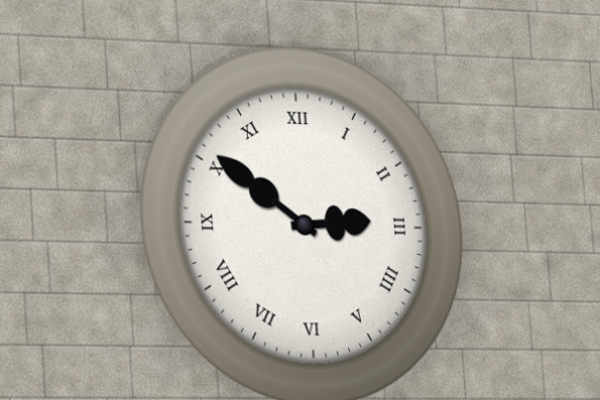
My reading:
{"hour": 2, "minute": 51}
